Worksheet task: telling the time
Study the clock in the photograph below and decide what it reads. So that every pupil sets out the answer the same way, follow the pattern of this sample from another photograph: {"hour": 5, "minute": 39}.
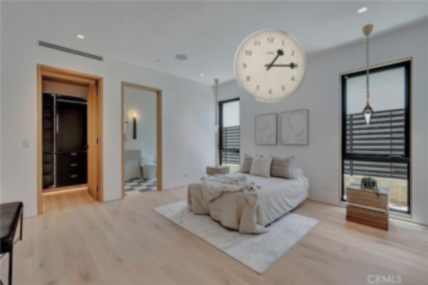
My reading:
{"hour": 1, "minute": 15}
